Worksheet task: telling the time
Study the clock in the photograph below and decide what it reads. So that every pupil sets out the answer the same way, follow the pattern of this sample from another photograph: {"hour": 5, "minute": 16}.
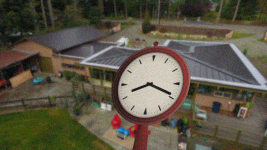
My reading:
{"hour": 8, "minute": 19}
